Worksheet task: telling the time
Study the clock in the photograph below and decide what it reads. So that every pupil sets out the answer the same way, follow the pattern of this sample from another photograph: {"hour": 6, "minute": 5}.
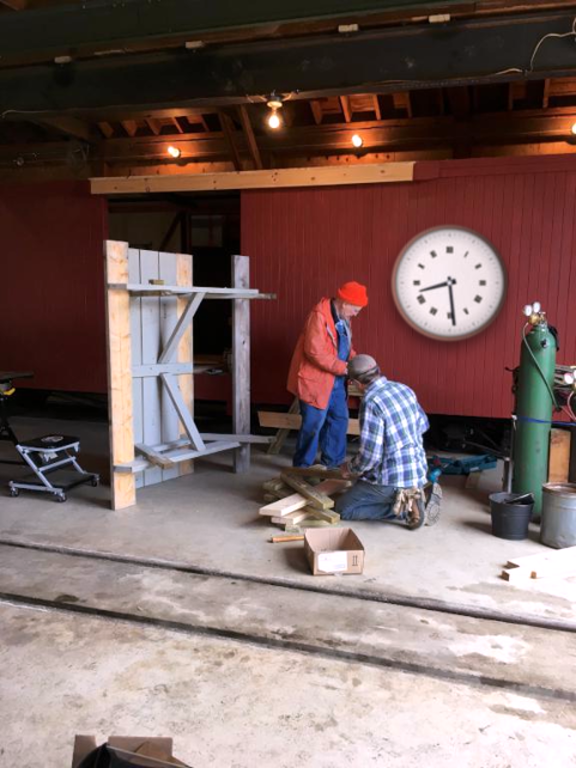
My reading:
{"hour": 8, "minute": 29}
